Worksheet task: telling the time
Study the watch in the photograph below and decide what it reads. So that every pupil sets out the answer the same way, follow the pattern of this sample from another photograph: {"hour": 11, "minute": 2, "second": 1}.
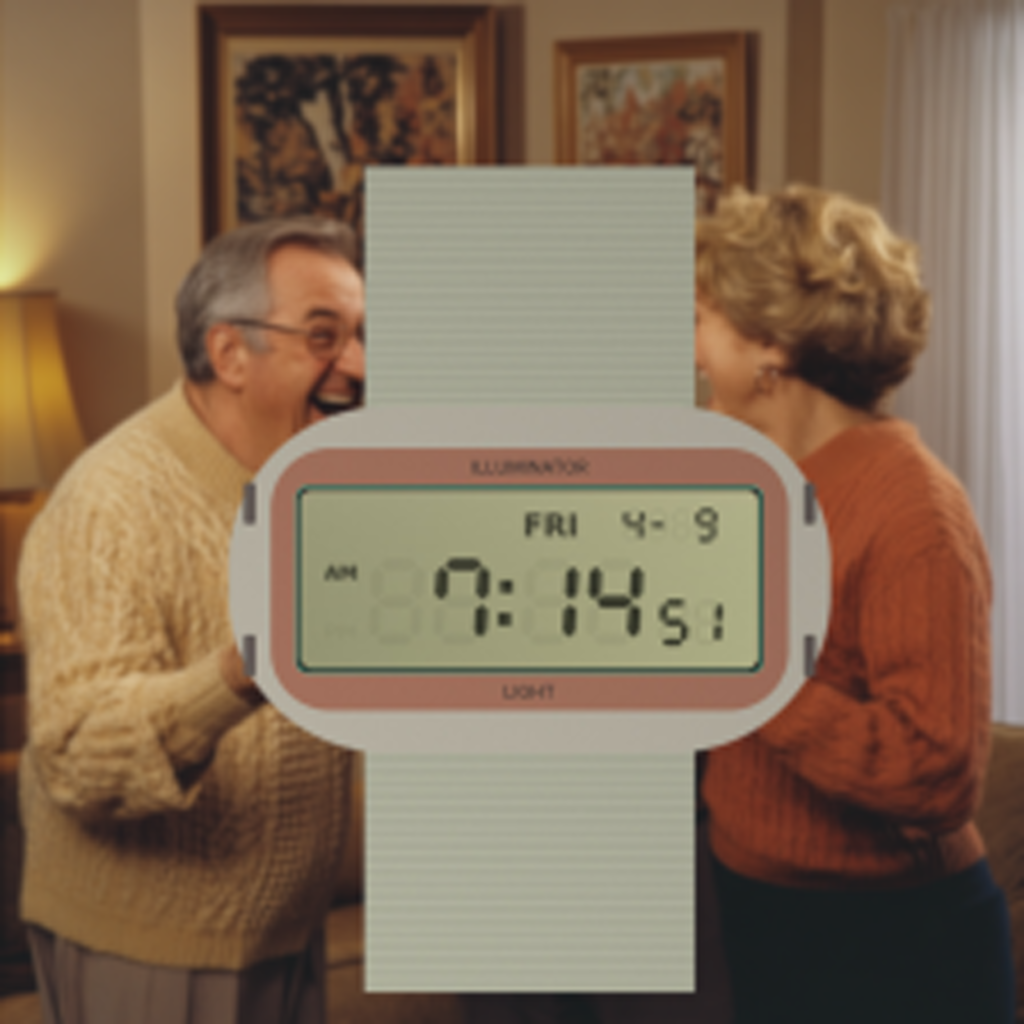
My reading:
{"hour": 7, "minute": 14, "second": 51}
